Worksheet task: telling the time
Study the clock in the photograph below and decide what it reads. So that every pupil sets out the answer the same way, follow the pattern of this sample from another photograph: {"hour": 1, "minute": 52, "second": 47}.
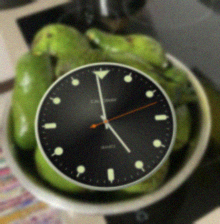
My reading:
{"hour": 4, "minute": 59, "second": 12}
